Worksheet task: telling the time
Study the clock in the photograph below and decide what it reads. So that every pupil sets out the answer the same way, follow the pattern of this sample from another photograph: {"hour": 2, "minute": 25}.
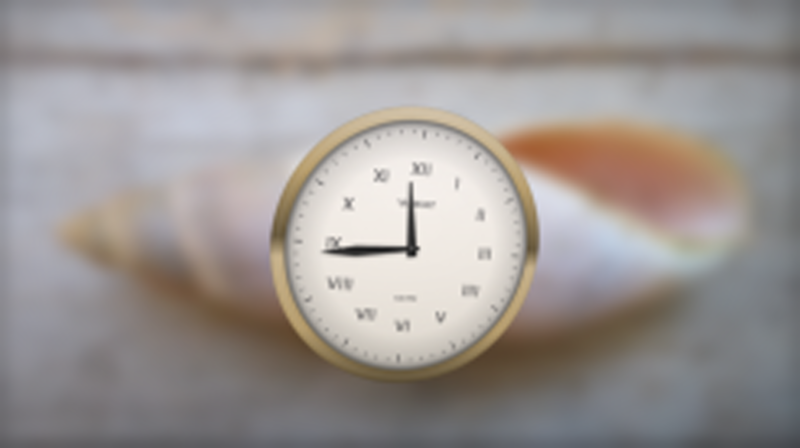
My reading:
{"hour": 11, "minute": 44}
